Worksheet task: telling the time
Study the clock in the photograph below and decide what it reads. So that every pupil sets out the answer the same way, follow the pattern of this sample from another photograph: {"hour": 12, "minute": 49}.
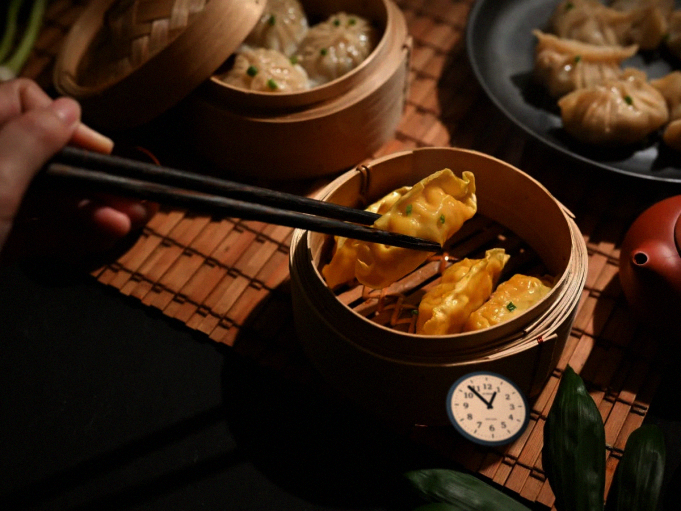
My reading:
{"hour": 12, "minute": 53}
